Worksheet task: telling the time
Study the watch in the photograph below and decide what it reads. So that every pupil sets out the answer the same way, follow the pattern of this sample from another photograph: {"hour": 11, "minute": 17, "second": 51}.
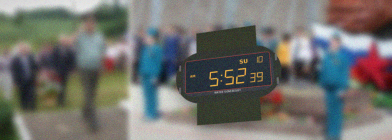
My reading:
{"hour": 5, "minute": 52, "second": 39}
